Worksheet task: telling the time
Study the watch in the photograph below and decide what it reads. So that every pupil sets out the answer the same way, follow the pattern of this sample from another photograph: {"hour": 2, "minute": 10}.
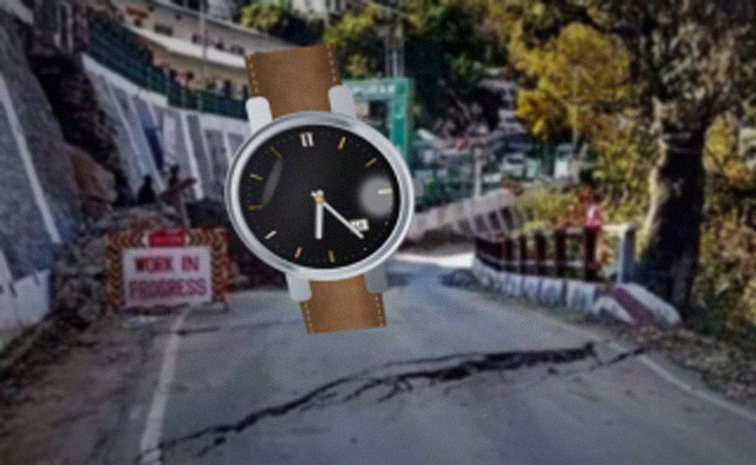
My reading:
{"hour": 6, "minute": 24}
